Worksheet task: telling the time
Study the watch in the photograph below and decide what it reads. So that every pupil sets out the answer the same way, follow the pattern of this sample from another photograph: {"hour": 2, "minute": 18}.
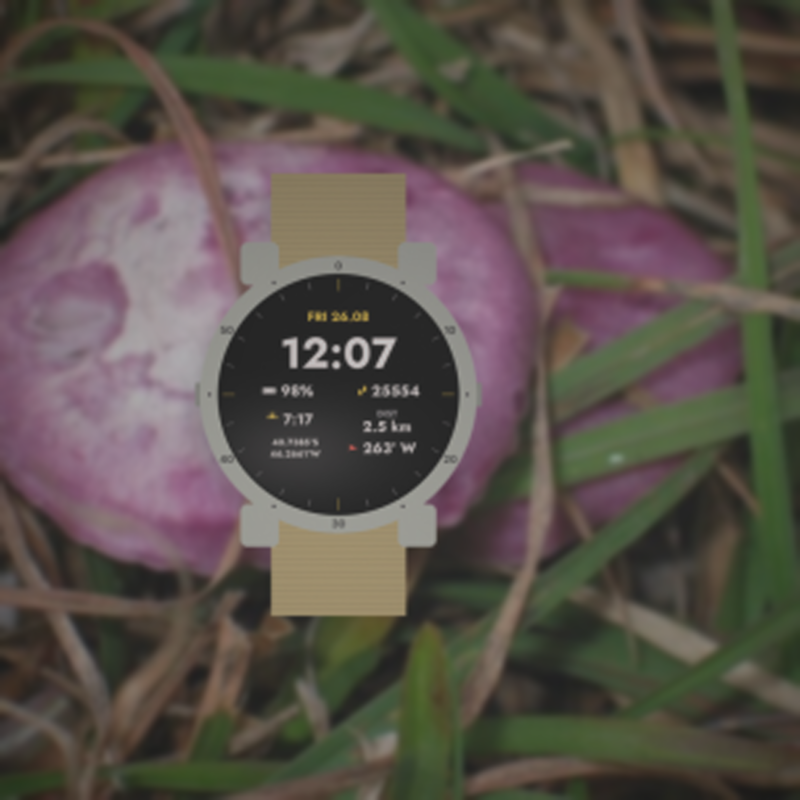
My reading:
{"hour": 12, "minute": 7}
